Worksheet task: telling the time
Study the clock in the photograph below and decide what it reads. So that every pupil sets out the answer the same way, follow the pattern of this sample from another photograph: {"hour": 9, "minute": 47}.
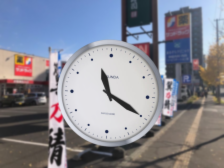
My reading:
{"hour": 11, "minute": 20}
